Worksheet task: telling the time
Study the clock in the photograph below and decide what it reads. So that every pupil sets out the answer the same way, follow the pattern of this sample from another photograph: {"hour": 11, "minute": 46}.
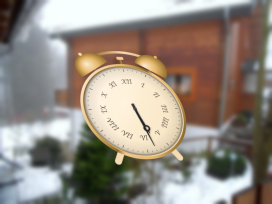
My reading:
{"hour": 5, "minute": 28}
